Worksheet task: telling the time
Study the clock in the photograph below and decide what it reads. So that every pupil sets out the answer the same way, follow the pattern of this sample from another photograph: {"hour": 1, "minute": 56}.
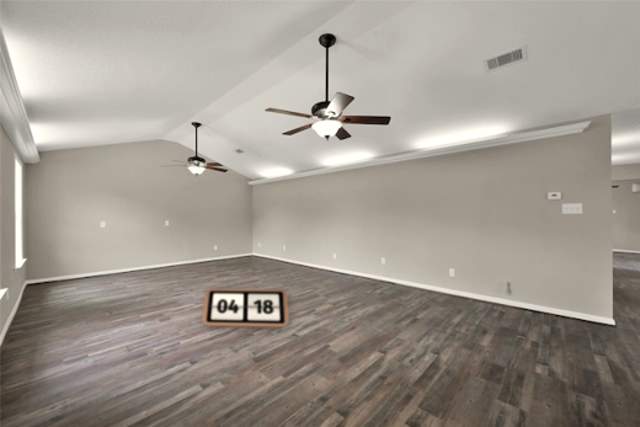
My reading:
{"hour": 4, "minute": 18}
